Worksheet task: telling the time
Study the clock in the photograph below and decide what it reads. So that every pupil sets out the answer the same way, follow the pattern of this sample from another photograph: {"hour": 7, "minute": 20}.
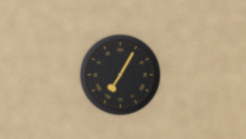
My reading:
{"hour": 7, "minute": 5}
